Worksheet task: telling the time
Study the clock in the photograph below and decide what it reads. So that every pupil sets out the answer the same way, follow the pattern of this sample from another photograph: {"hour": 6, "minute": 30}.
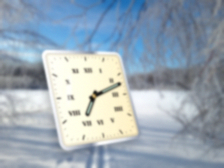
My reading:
{"hour": 7, "minute": 12}
